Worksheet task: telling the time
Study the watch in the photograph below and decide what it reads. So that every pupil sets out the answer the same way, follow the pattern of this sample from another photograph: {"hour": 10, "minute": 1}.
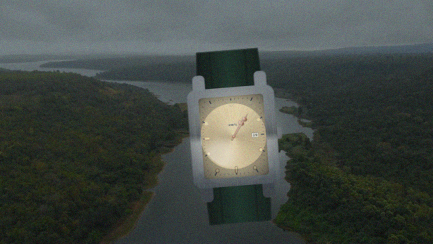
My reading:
{"hour": 1, "minute": 6}
